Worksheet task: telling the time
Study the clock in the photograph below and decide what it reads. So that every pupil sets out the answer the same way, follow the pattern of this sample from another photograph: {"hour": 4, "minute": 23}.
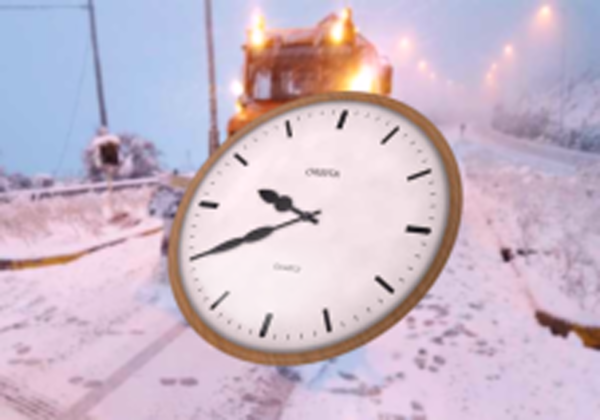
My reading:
{"hour": 9, "minute": 40}
